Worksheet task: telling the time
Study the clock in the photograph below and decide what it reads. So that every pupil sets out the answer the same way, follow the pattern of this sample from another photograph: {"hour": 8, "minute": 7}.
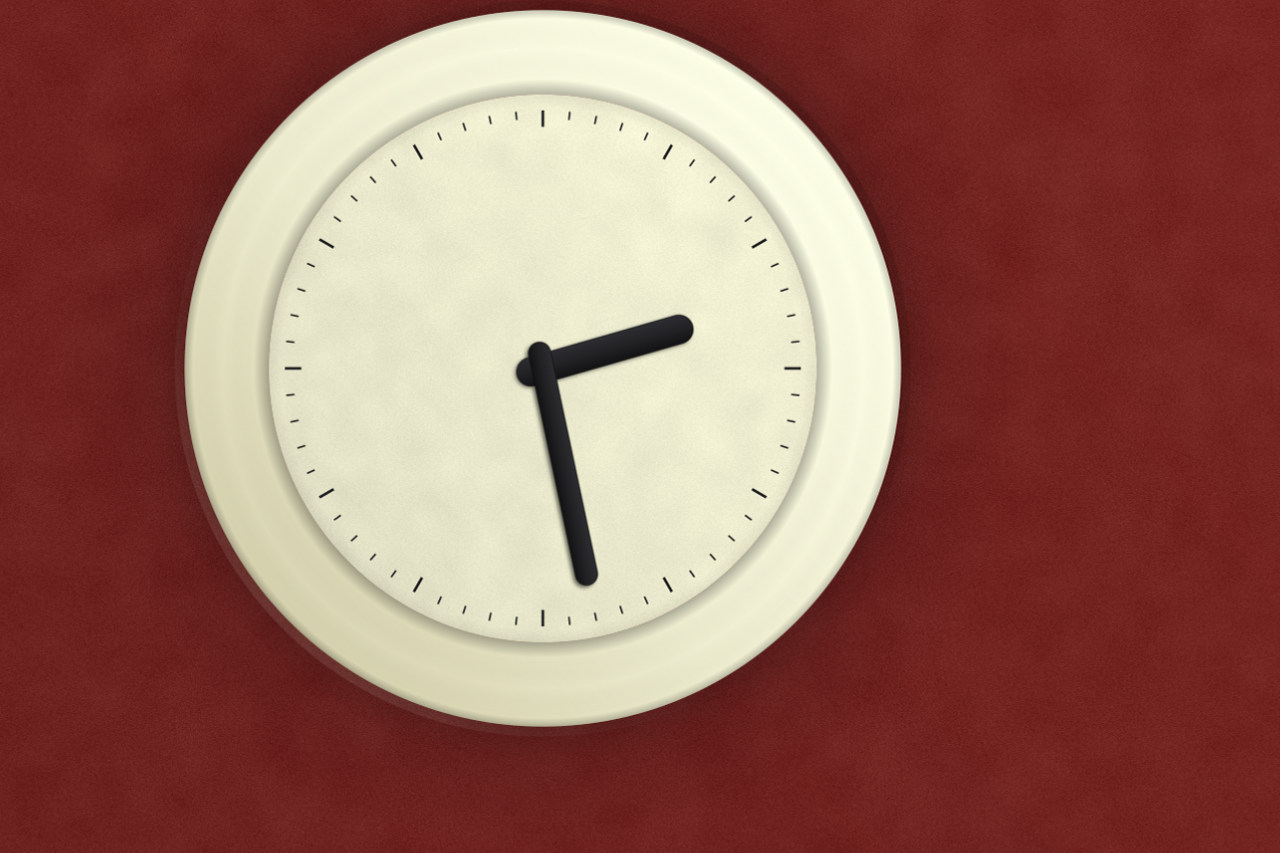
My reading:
{"hour": 2, "minute": 28}
